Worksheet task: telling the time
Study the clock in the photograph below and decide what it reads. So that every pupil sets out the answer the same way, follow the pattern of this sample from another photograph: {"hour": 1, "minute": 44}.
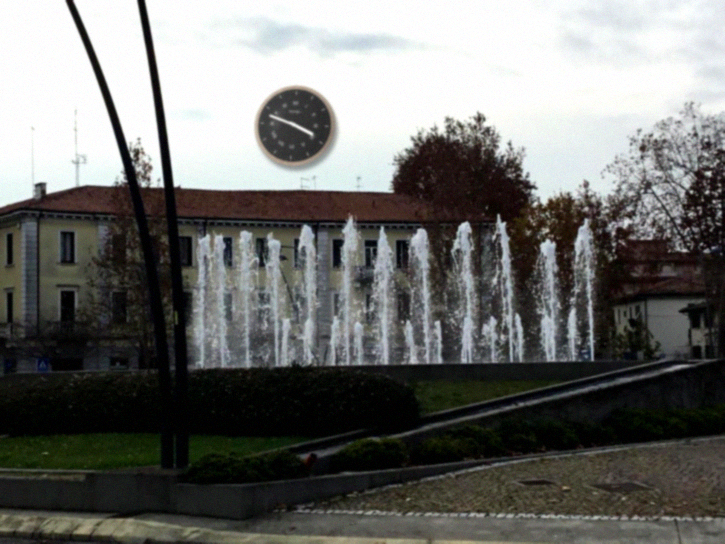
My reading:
{"hour": 3, "minute": 48}
